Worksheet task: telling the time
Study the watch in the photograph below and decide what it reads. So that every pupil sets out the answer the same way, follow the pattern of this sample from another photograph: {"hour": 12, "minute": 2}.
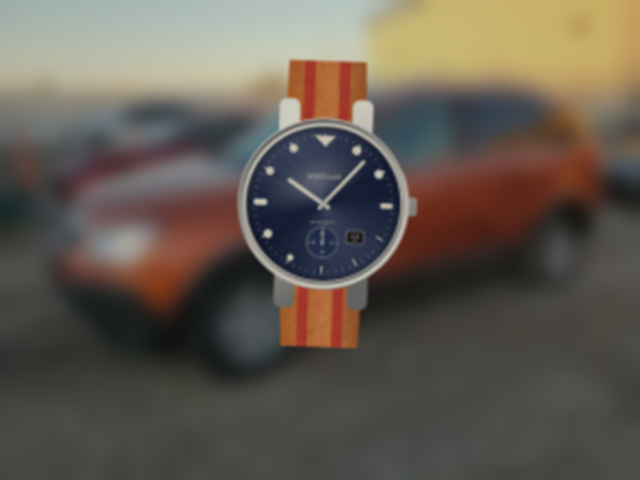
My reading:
{"hour": 10, "minute": 7}
